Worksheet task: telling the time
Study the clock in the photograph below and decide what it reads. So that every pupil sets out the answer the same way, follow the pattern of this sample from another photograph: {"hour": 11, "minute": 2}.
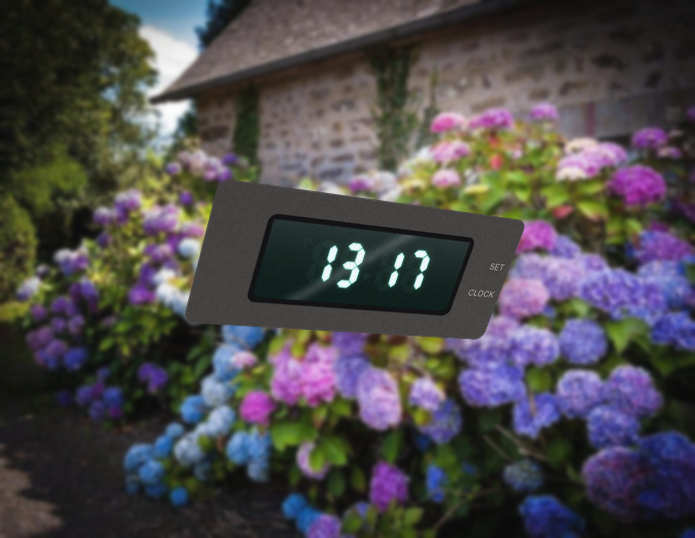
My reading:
{"hour": 13, "minute": 17}
